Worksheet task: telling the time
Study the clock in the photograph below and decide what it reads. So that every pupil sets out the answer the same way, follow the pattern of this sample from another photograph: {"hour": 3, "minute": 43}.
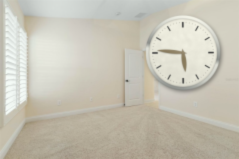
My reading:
{"hour": 5, "minute": 46}
